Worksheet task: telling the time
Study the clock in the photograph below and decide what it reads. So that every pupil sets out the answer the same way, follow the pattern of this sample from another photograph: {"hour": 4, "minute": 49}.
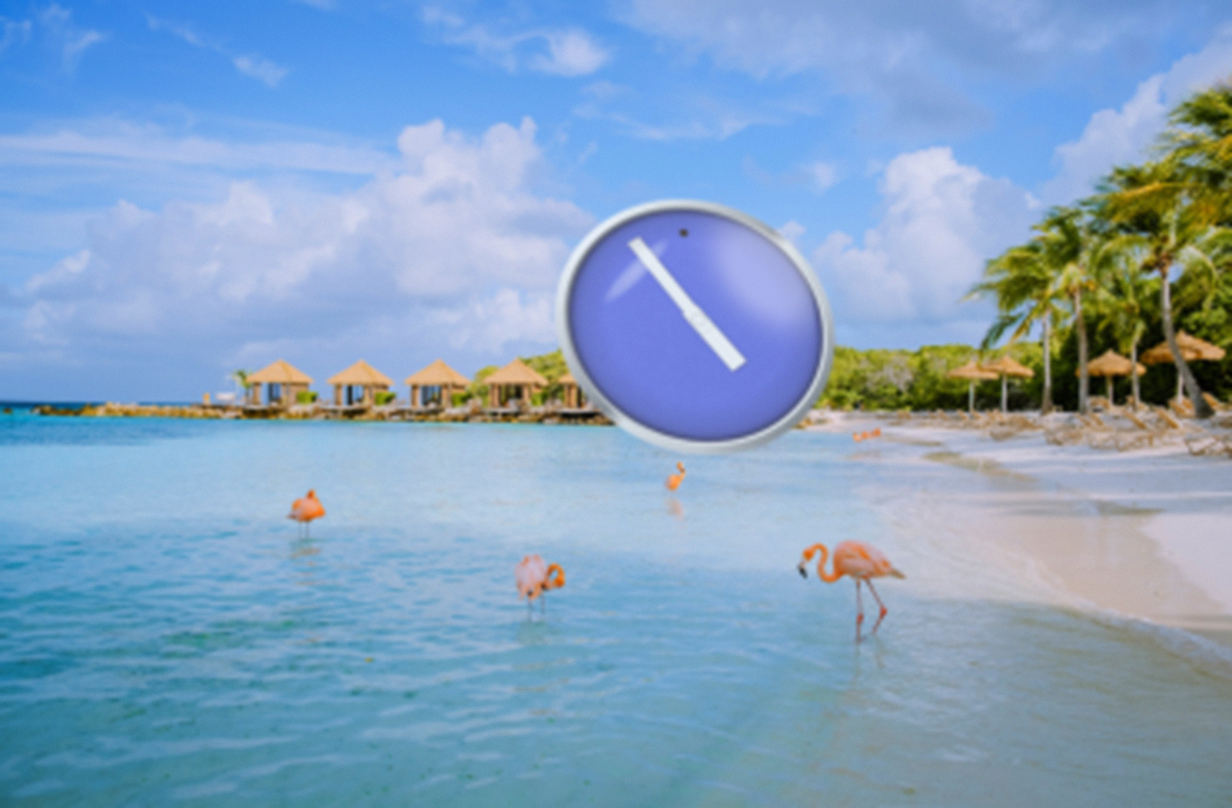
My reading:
{"hour": 4, "minute": 55}
